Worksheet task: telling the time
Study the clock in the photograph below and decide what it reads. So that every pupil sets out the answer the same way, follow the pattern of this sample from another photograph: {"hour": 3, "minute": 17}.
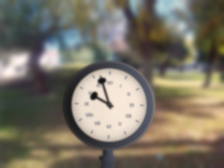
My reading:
{"hour": 9, "minute": 57}
